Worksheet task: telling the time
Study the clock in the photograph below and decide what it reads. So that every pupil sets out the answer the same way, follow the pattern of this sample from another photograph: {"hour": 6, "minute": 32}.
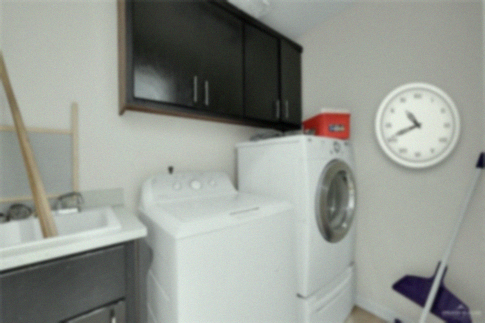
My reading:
{"hour": 10, "minute": 41}
